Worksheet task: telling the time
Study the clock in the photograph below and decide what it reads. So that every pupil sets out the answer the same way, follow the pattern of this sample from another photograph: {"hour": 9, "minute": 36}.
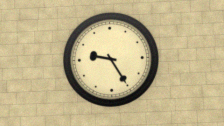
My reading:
{"hour": 9, "minute": 25}
